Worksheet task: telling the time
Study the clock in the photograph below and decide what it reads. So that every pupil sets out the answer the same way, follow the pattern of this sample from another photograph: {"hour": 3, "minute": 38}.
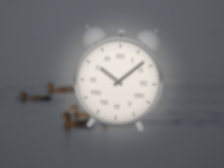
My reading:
{"hour": 10, "minute": 8}
